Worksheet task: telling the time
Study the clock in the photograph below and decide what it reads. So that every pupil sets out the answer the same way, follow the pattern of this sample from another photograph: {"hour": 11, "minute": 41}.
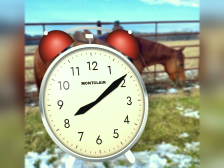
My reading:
{"hour": 8, "minute": 9}
